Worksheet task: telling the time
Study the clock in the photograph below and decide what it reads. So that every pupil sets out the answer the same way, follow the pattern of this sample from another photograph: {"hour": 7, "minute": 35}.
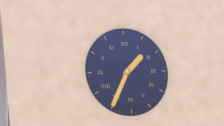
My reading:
{"hour": 1, "minute": 35}
